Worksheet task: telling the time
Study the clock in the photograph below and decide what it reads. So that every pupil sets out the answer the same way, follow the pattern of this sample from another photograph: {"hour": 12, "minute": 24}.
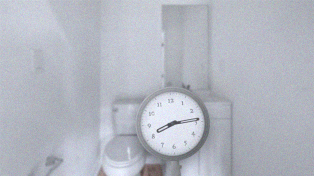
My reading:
{"hour": 8, "minute": 14}
